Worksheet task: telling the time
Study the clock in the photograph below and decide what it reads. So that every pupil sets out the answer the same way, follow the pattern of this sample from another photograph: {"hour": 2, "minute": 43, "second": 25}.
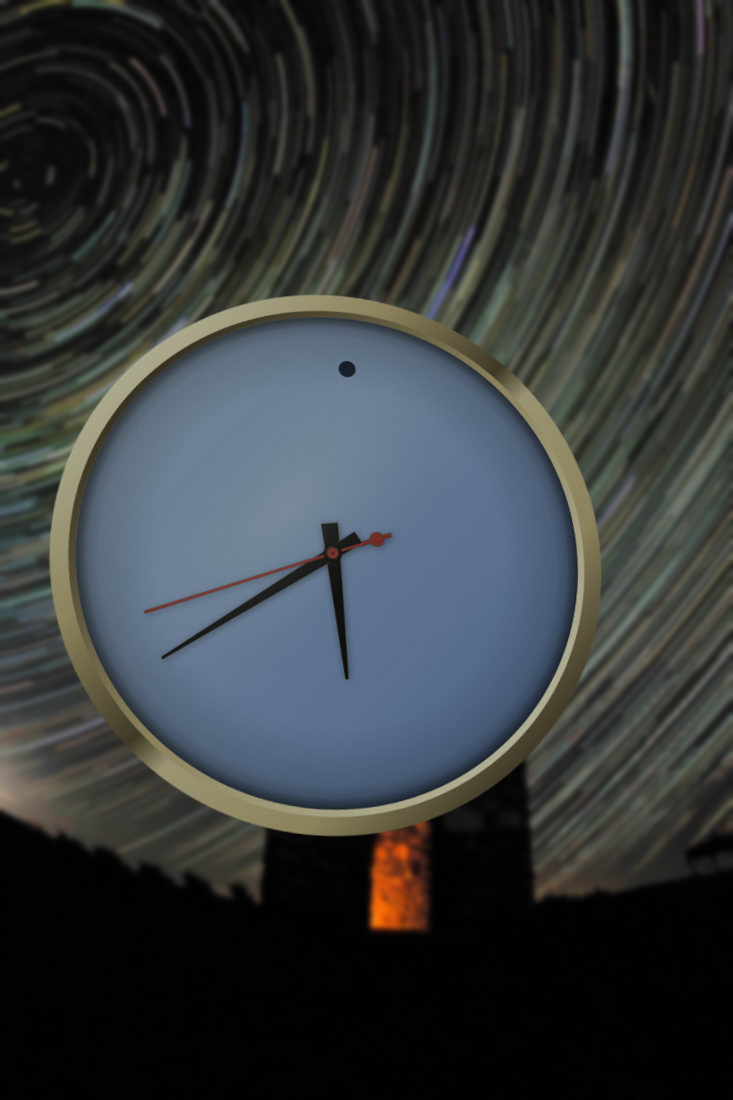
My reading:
{"hour": 5, "minute": 38, "second": 41}
